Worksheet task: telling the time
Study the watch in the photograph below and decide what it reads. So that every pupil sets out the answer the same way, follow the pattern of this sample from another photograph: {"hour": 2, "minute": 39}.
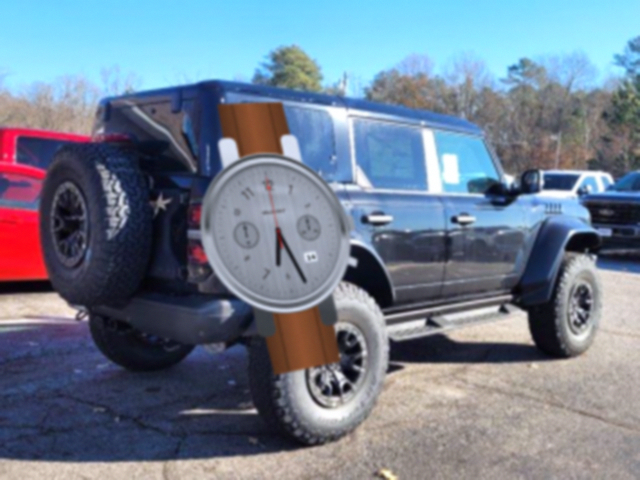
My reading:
{"hour": 6, "minute": 27}
